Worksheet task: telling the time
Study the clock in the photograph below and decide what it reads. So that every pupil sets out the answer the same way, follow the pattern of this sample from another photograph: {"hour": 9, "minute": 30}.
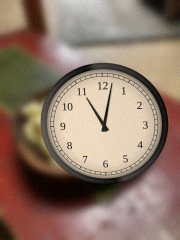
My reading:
{"hour": 11, "minute": 2}
